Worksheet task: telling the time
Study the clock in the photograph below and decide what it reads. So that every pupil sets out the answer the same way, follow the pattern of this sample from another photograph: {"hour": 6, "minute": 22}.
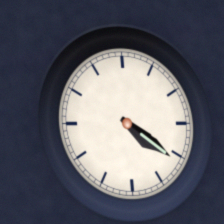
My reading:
{"hour": 4, "minute": 21}
